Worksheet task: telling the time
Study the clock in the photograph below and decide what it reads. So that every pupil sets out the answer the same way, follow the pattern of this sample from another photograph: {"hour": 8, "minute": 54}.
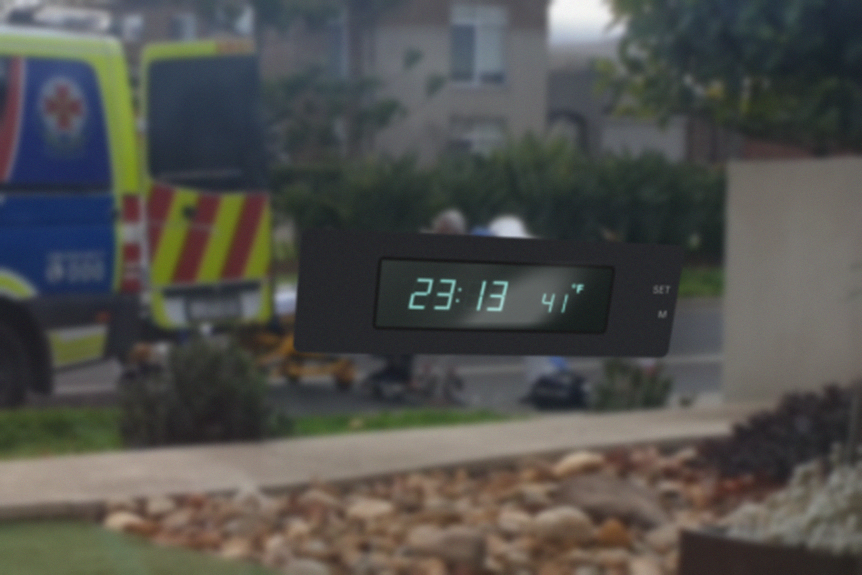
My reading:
{"hour": 23, "minute": 13}
